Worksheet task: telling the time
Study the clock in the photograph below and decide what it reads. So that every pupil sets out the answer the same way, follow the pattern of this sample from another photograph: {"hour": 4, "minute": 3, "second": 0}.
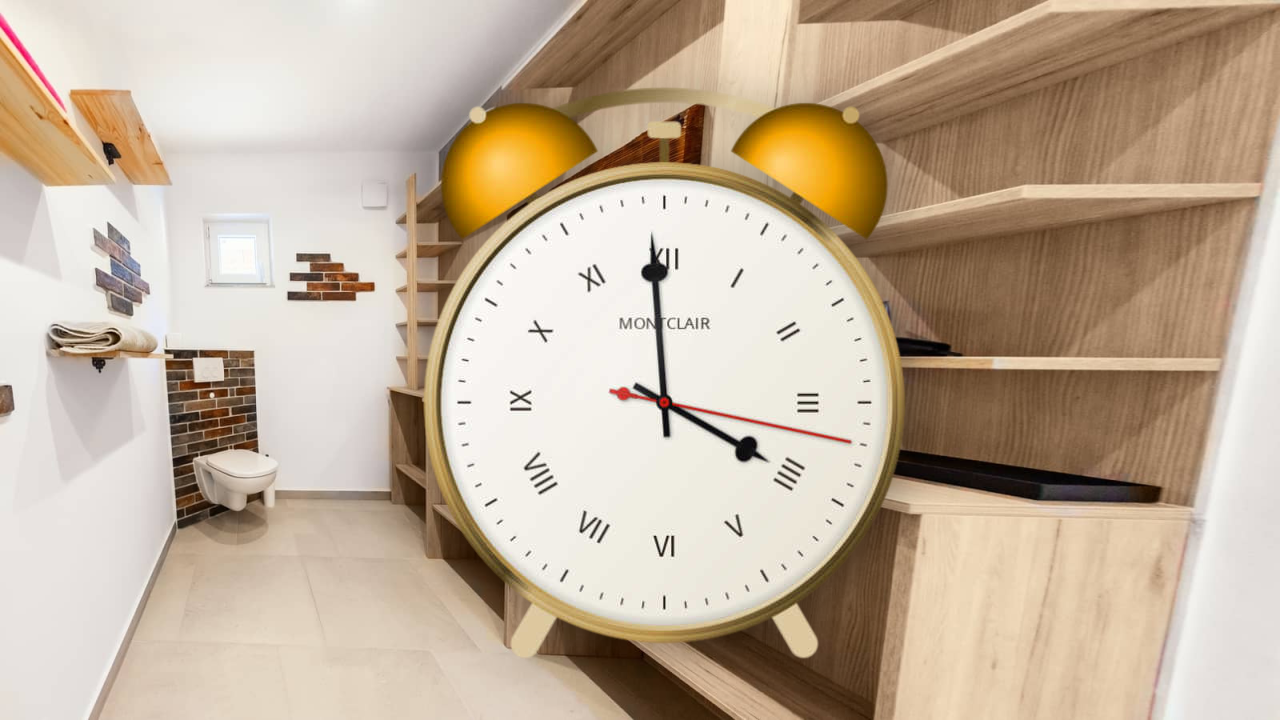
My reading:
{"hour": 3, "minute": 59, "second": 17}
